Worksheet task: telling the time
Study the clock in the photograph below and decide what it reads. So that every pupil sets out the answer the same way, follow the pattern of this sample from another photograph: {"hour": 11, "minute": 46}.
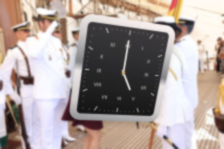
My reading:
{"hour": 5, "minute": 0}
